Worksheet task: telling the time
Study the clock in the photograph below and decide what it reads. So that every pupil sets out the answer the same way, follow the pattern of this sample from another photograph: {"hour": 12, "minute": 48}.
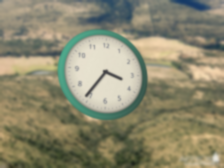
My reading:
{"hour": 3, "minute": 36}
